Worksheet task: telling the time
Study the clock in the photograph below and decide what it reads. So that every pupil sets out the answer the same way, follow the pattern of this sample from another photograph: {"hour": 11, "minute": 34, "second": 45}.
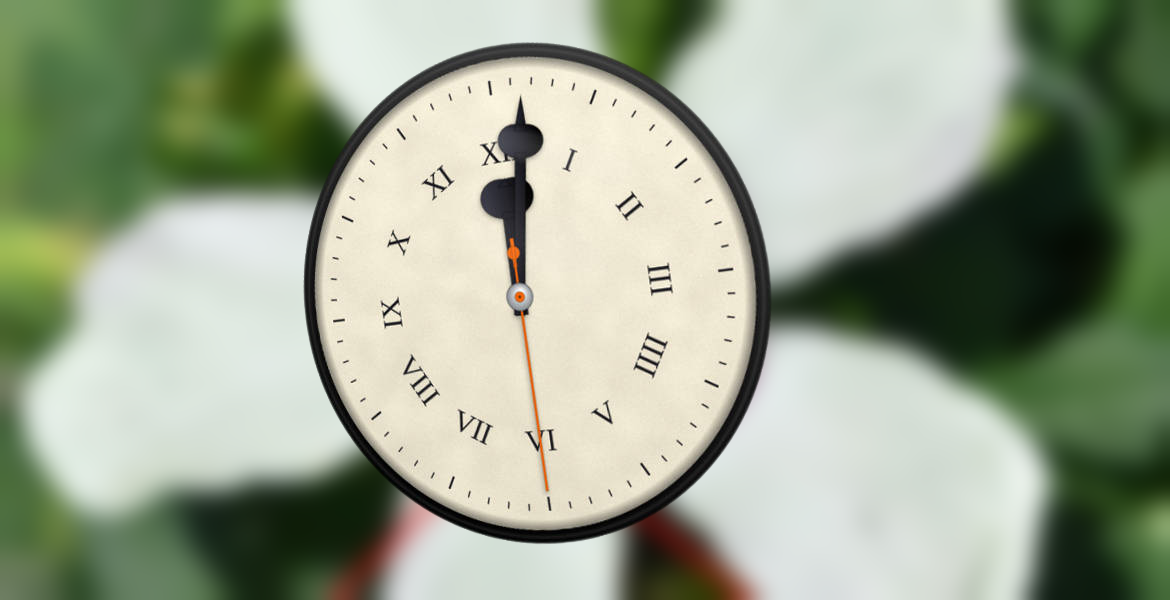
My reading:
{"hour": 12, "minute": 1, "second": 30}
